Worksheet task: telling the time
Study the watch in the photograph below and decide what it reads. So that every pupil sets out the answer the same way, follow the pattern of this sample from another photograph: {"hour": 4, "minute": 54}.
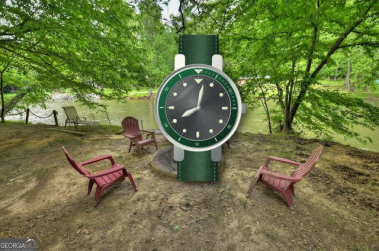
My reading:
{"hour": 8, "minute": 2}
